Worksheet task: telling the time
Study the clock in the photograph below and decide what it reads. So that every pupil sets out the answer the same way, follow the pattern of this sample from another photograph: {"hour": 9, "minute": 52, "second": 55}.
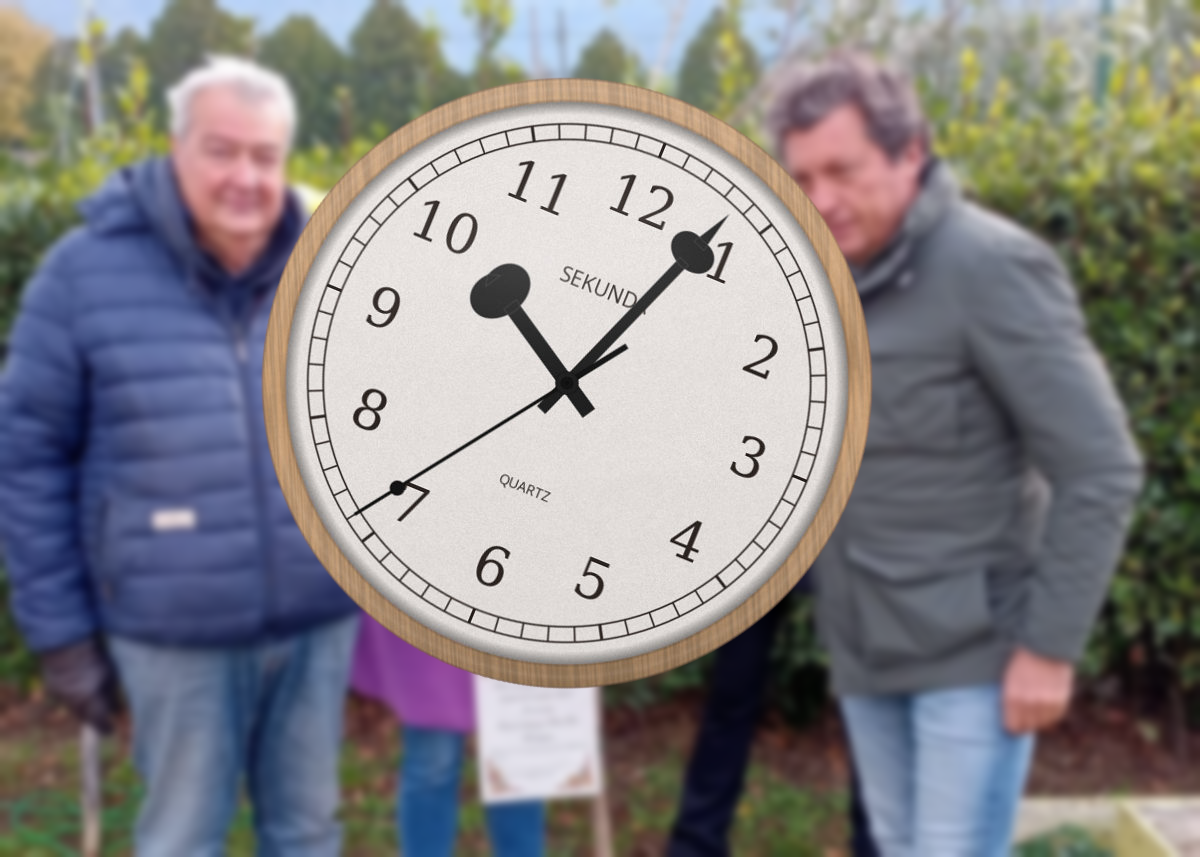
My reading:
{"hour": 10, "minute": 3, "second": 36}
